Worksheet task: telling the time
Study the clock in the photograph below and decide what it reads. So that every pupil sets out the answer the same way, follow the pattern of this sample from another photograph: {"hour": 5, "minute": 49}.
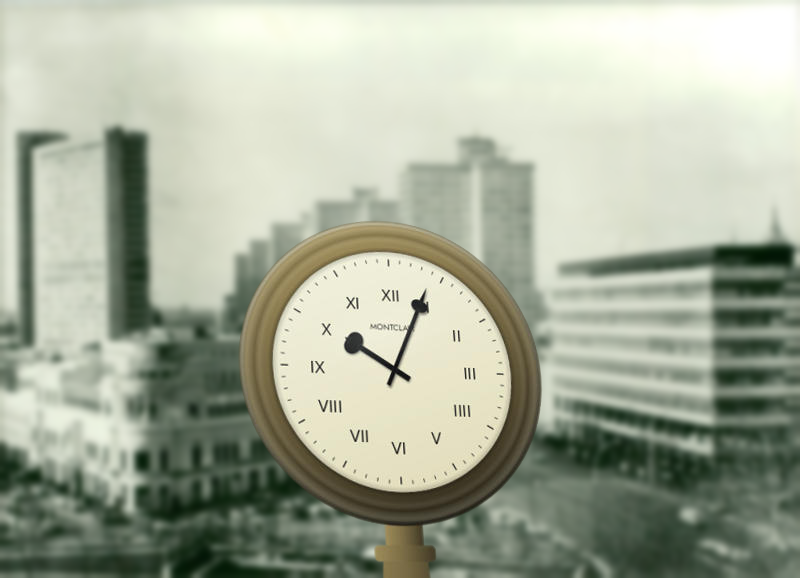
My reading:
{"hour": 10, "minute": 4}
